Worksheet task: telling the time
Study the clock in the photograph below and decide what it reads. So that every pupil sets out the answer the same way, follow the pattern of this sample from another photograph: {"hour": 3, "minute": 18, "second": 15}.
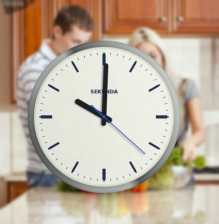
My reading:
{"hour": 10, "minute": 0, "second": 22}
